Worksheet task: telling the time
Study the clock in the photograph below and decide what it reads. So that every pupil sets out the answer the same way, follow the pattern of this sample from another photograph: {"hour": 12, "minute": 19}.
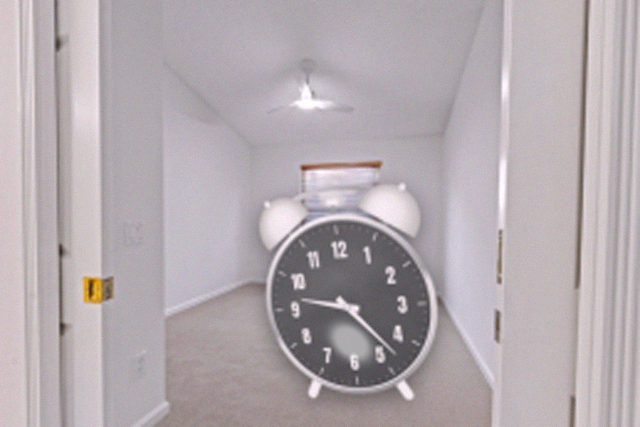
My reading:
{"hour": 9, "minute": 23}
